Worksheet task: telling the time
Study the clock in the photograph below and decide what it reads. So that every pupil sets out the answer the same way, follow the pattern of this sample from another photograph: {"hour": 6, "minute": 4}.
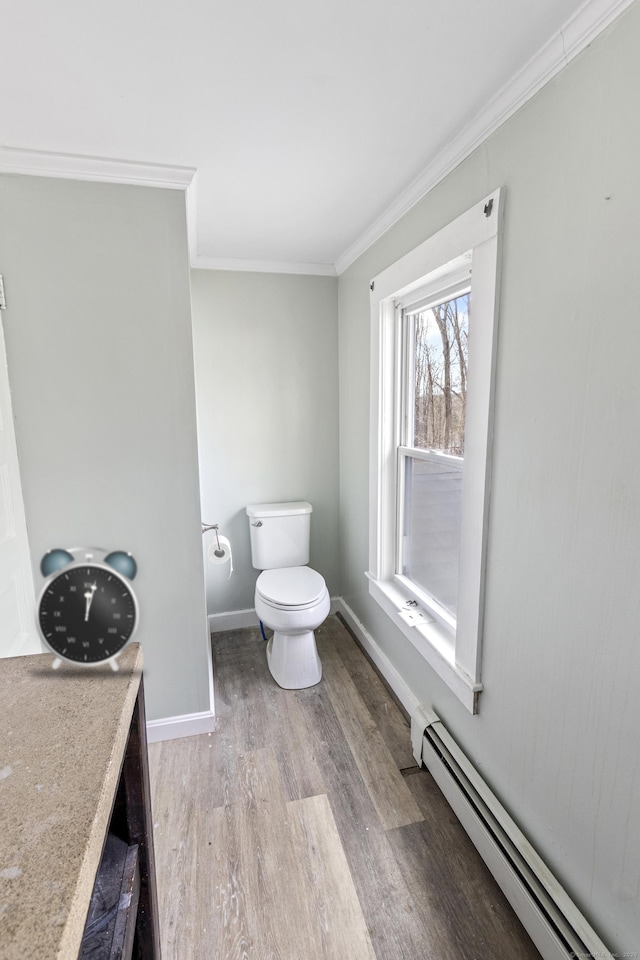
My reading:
{"hour": 12, "minute": 2}
